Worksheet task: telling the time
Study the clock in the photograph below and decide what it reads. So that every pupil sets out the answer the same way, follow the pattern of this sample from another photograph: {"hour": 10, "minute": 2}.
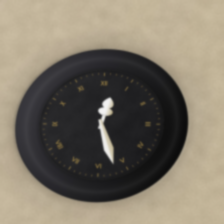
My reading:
{"hour": 12, "minute": 27}
